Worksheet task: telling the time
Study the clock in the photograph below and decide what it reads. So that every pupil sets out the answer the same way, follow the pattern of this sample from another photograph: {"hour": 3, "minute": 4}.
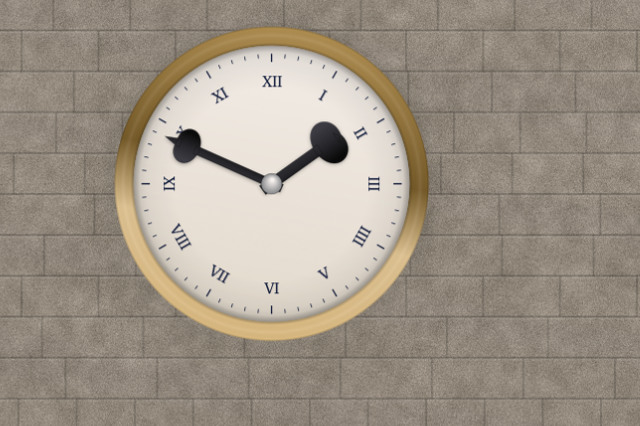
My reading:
{"hour": 1, "minute": 49}
